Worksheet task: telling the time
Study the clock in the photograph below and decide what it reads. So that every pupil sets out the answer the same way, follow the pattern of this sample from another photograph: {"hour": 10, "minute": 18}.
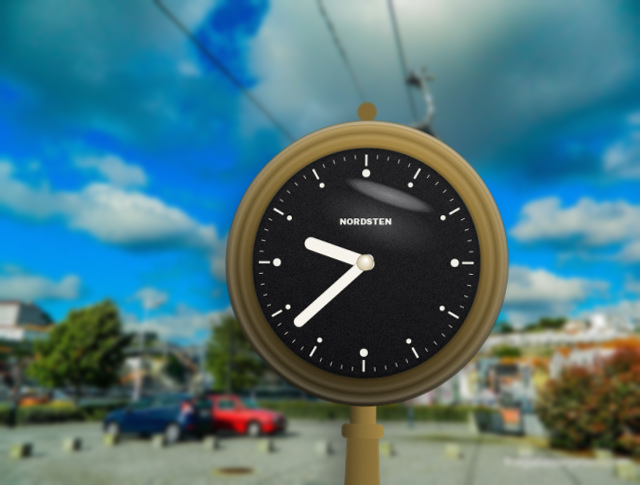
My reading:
{"hour": 9, "minute": 38}
